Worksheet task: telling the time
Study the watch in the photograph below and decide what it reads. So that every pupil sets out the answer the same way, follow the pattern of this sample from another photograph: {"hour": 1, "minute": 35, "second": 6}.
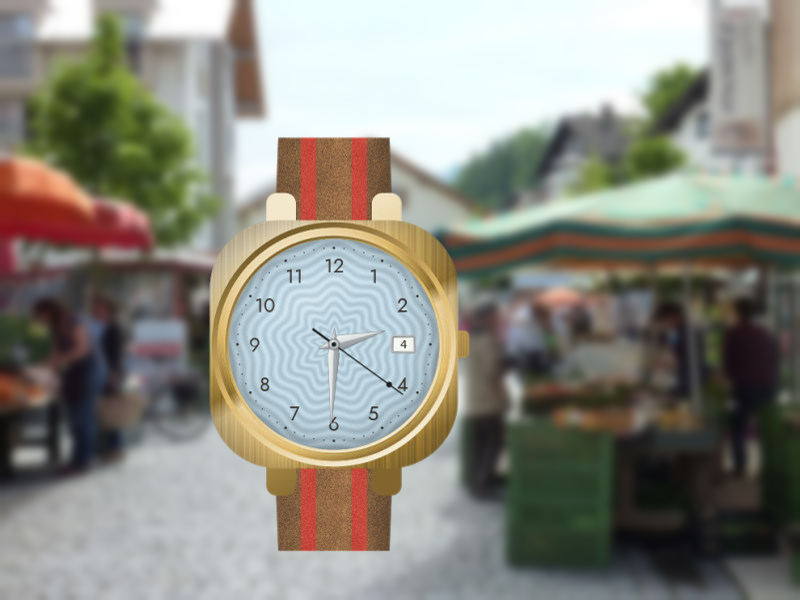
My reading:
{"hour": 2, "minute": 30, "second": 21}
